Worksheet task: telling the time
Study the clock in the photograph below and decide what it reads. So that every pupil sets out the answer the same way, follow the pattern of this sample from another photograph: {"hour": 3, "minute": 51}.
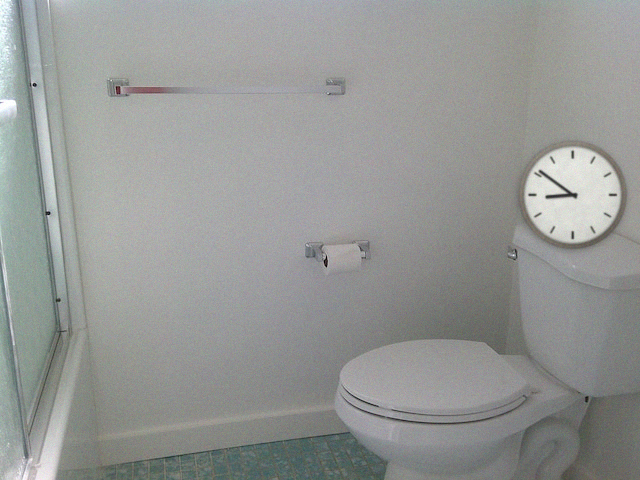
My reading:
{"hour": 8, "minute": 51}
